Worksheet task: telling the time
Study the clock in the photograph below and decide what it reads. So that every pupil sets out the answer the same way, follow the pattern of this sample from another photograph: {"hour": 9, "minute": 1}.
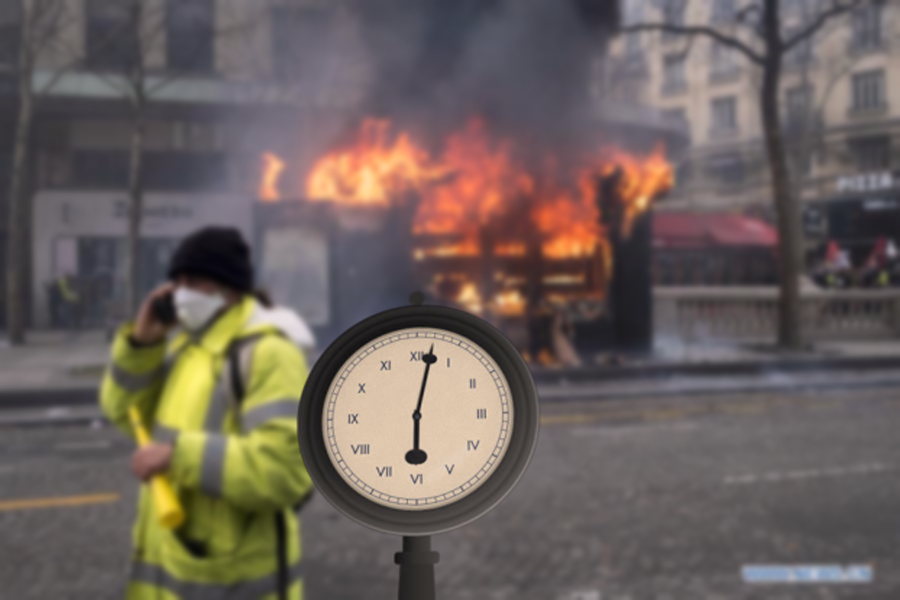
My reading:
{"hour": 6, "minute": 2}
